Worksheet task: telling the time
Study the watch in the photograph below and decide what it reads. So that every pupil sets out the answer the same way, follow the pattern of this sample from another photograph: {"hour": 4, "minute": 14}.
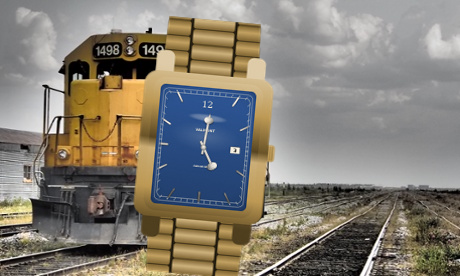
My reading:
{"hour": 5, "minute": 1}
